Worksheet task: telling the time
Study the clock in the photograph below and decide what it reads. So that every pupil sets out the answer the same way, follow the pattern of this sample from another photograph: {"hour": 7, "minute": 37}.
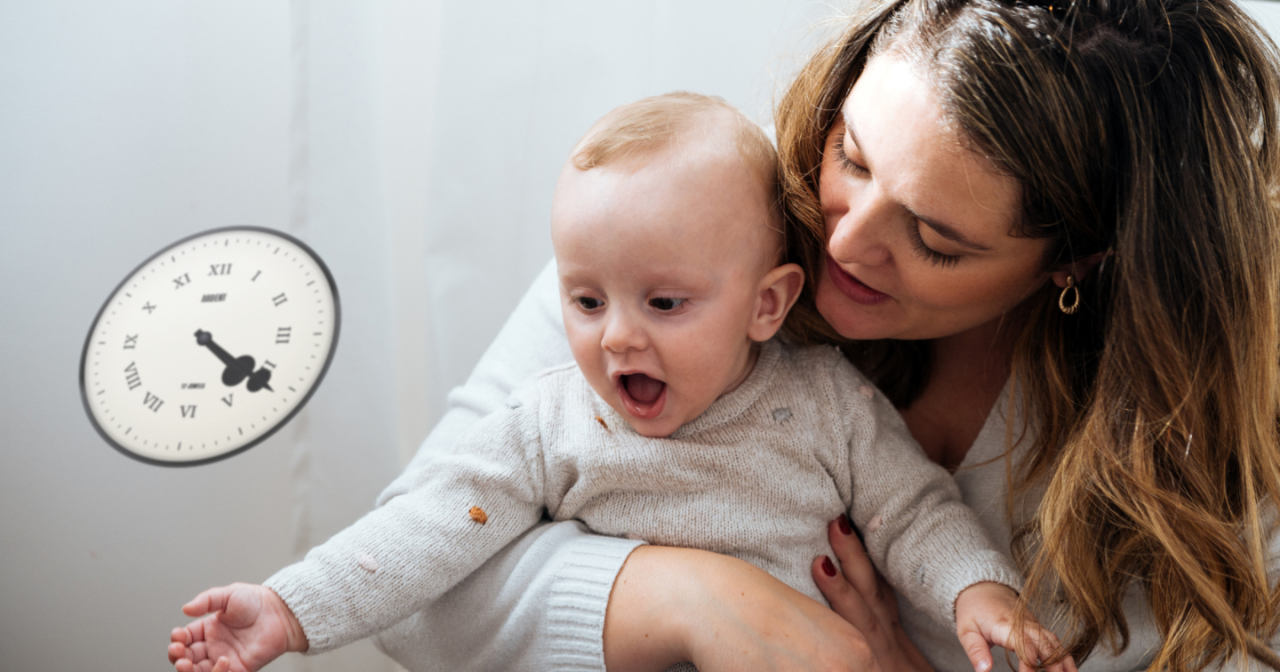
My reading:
{"hour": 4, "minute": 21}
